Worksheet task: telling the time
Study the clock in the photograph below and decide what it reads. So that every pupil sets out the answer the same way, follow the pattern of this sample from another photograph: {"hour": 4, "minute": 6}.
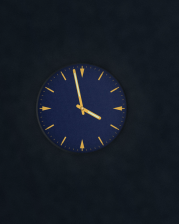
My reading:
{"hour": 3, "minute": 58}
